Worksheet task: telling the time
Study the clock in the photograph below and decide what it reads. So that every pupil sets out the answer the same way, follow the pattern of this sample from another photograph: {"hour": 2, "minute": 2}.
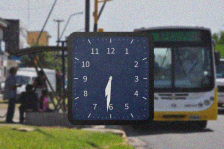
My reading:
{"hour": 6, "minute": 31}
